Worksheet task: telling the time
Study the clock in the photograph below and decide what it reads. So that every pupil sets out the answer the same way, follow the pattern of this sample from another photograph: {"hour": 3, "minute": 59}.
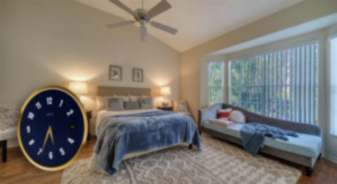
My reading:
{"hour": 5, "minute": 34}
